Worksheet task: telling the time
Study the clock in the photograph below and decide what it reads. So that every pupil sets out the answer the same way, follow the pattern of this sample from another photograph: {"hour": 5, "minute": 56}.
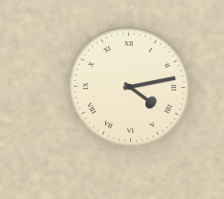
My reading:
{"hour": 4, "minute": 13}
